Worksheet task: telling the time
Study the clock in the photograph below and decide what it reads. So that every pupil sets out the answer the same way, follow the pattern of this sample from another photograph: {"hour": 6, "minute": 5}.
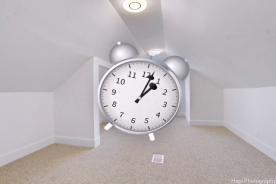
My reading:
{"hour": 1, "minute": 2}
